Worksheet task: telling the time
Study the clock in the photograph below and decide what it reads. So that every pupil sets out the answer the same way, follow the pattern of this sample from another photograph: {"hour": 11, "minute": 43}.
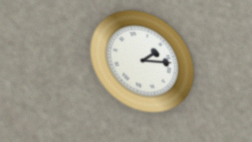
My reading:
{"hour": 2, "minute": 17}
